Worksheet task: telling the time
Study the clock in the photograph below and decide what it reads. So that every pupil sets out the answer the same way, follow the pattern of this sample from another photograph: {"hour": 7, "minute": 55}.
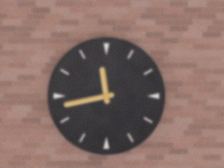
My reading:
{"hour": 11, "minute": 43}
